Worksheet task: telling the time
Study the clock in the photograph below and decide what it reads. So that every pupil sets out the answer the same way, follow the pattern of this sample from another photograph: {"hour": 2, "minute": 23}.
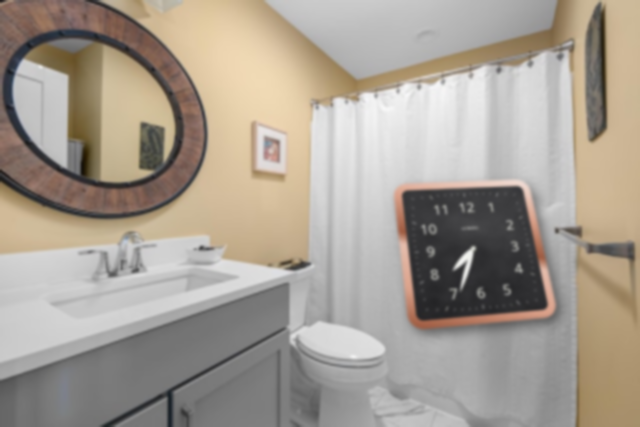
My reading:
{"hour": 7, "minute": 34}
